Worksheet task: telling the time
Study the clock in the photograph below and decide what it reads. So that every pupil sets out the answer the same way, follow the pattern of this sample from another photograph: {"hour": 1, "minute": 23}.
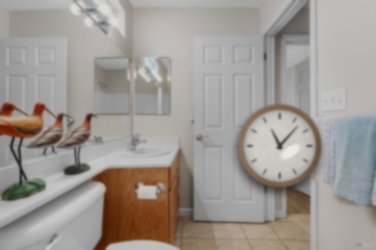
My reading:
{"hour": 11, "minute": 7}
